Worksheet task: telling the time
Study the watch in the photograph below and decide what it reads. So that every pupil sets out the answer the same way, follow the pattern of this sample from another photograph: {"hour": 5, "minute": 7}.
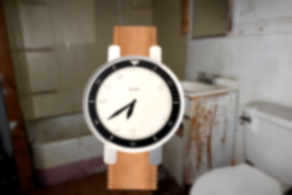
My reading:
{"hour": 6, "minute": 39}
